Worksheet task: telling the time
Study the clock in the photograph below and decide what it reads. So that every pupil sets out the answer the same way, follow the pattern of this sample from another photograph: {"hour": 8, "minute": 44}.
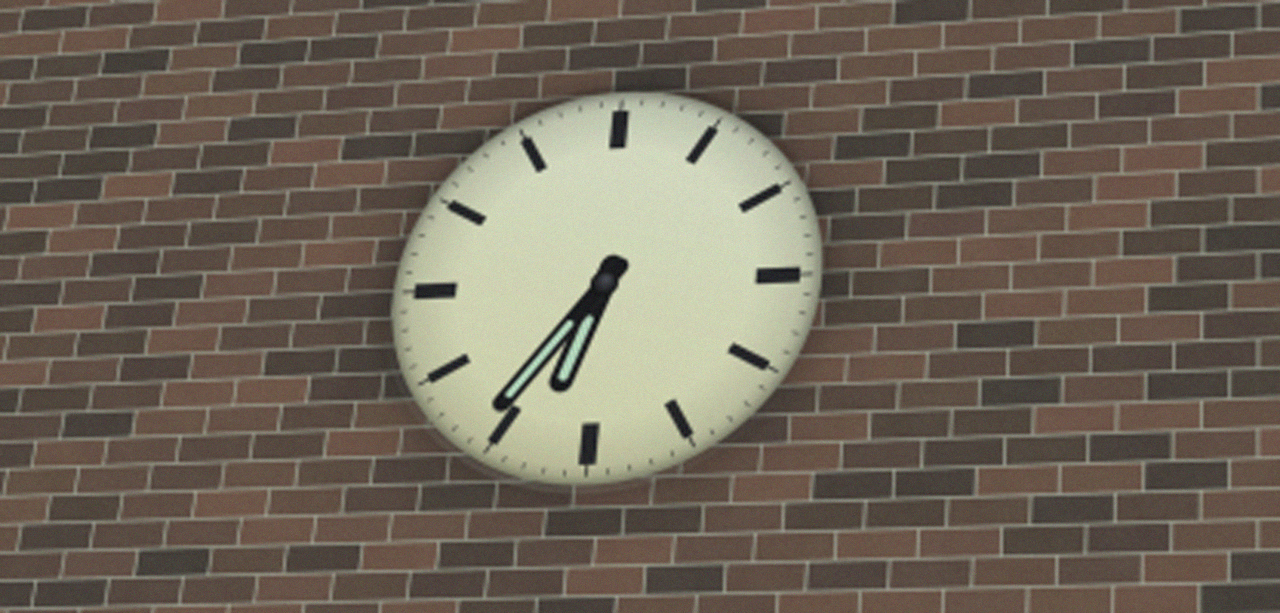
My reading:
{"hour": 6, "minute": 36}
